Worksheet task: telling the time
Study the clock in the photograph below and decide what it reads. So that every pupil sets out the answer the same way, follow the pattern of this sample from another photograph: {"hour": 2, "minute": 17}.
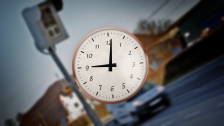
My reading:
{"hour": 9, "minute": 1}
